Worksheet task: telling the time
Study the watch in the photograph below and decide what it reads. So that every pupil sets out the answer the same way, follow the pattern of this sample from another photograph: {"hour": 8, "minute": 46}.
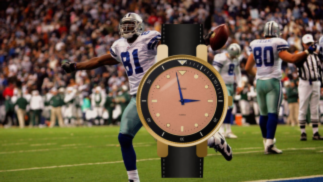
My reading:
{"hour": 2, "minute": 58}
